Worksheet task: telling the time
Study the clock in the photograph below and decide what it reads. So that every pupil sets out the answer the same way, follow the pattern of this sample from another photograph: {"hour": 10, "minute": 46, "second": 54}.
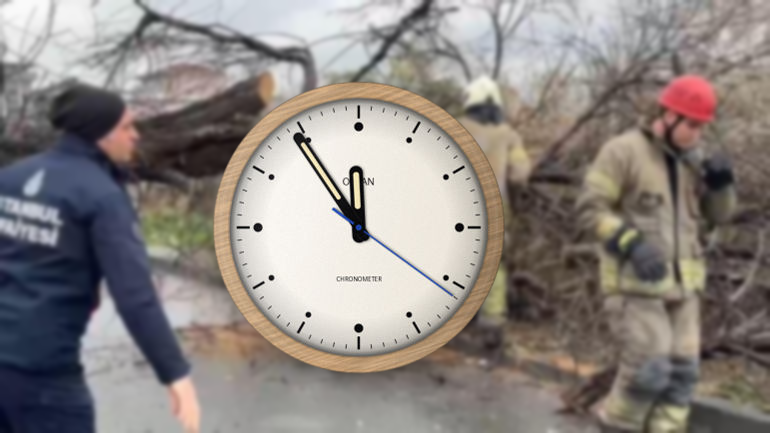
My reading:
{"hour": 11, "minute": 54, "second": 21}
